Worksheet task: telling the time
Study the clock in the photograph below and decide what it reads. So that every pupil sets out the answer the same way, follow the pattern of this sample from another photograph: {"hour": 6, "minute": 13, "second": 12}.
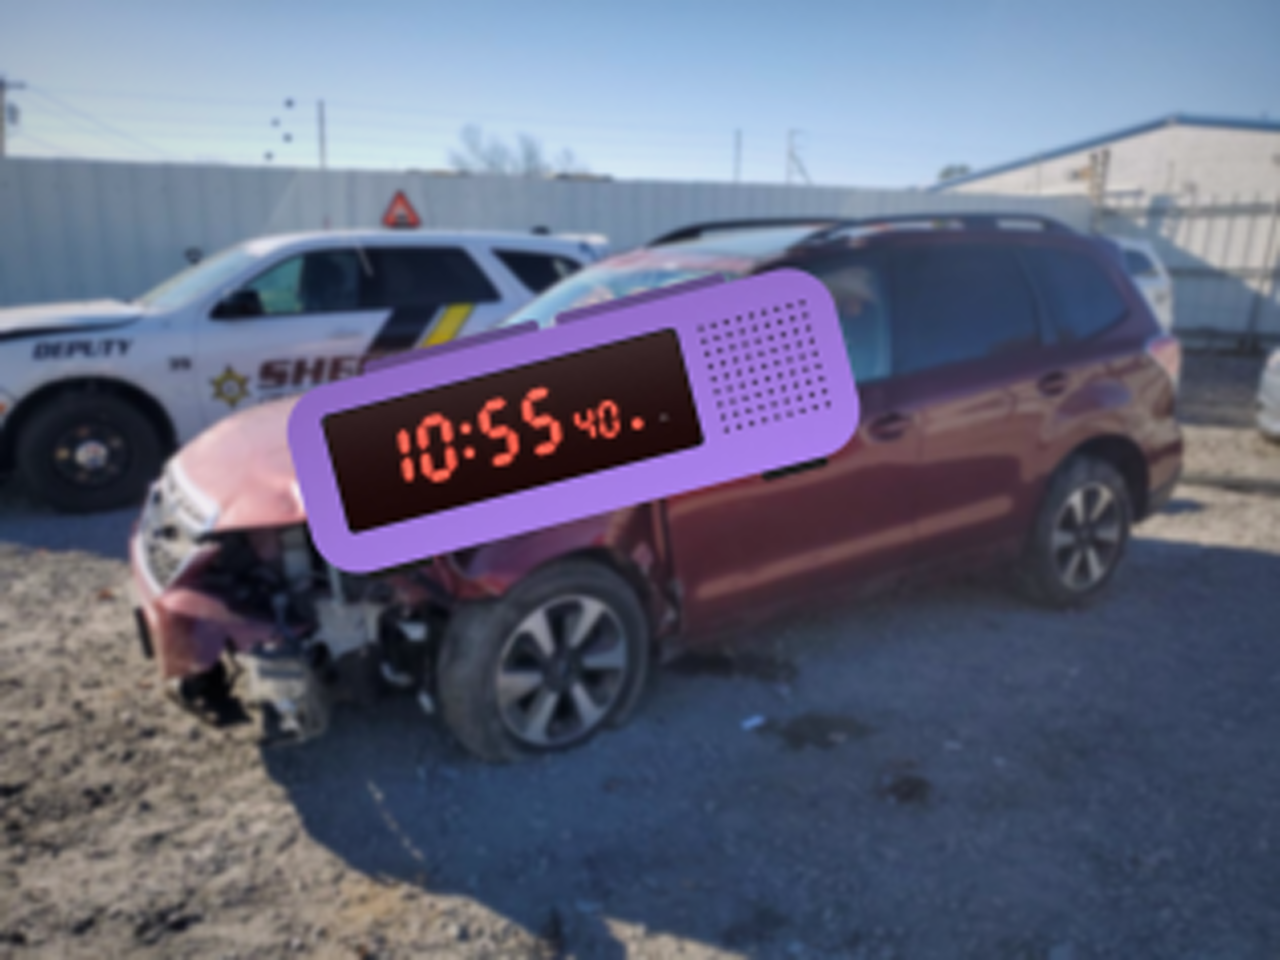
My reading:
{"hour": 10, "minute": 55, "second": 40}
